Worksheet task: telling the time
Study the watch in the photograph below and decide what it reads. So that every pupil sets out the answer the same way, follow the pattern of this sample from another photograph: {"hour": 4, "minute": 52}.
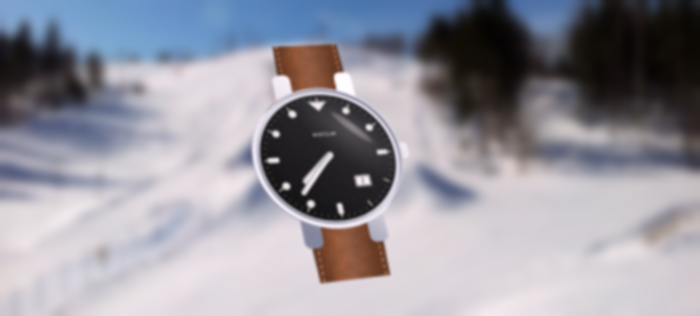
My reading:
{"hour": 7, "minute": 37}
